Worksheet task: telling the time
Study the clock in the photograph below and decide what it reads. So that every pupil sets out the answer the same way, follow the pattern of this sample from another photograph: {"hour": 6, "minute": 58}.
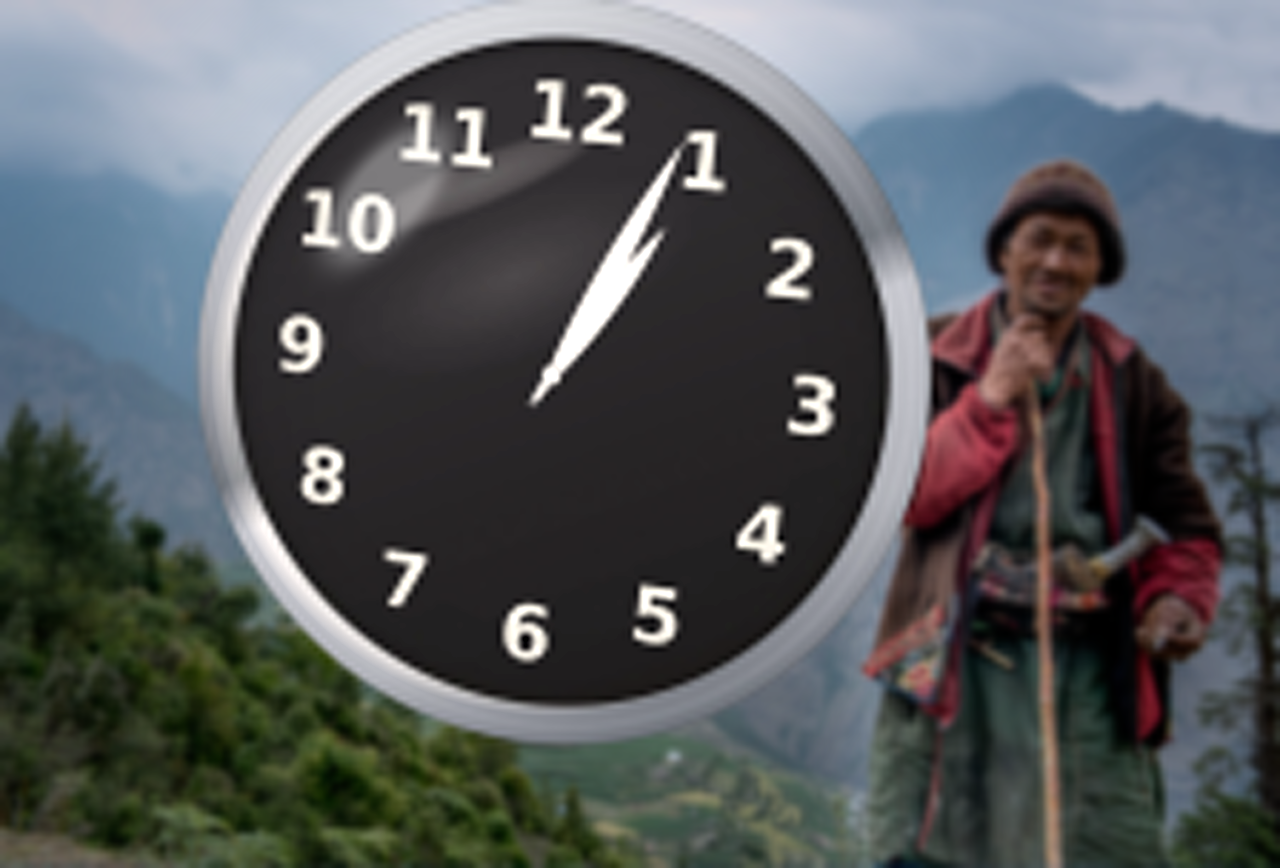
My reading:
{"hour": 1, "minute": 4}
